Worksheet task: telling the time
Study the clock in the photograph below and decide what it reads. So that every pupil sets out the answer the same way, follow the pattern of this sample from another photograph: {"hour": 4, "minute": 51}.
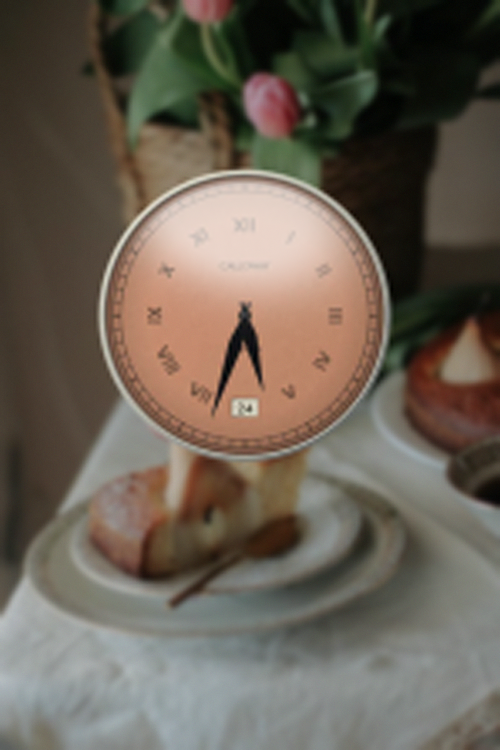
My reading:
{"hour": 5, "minute": 33}
